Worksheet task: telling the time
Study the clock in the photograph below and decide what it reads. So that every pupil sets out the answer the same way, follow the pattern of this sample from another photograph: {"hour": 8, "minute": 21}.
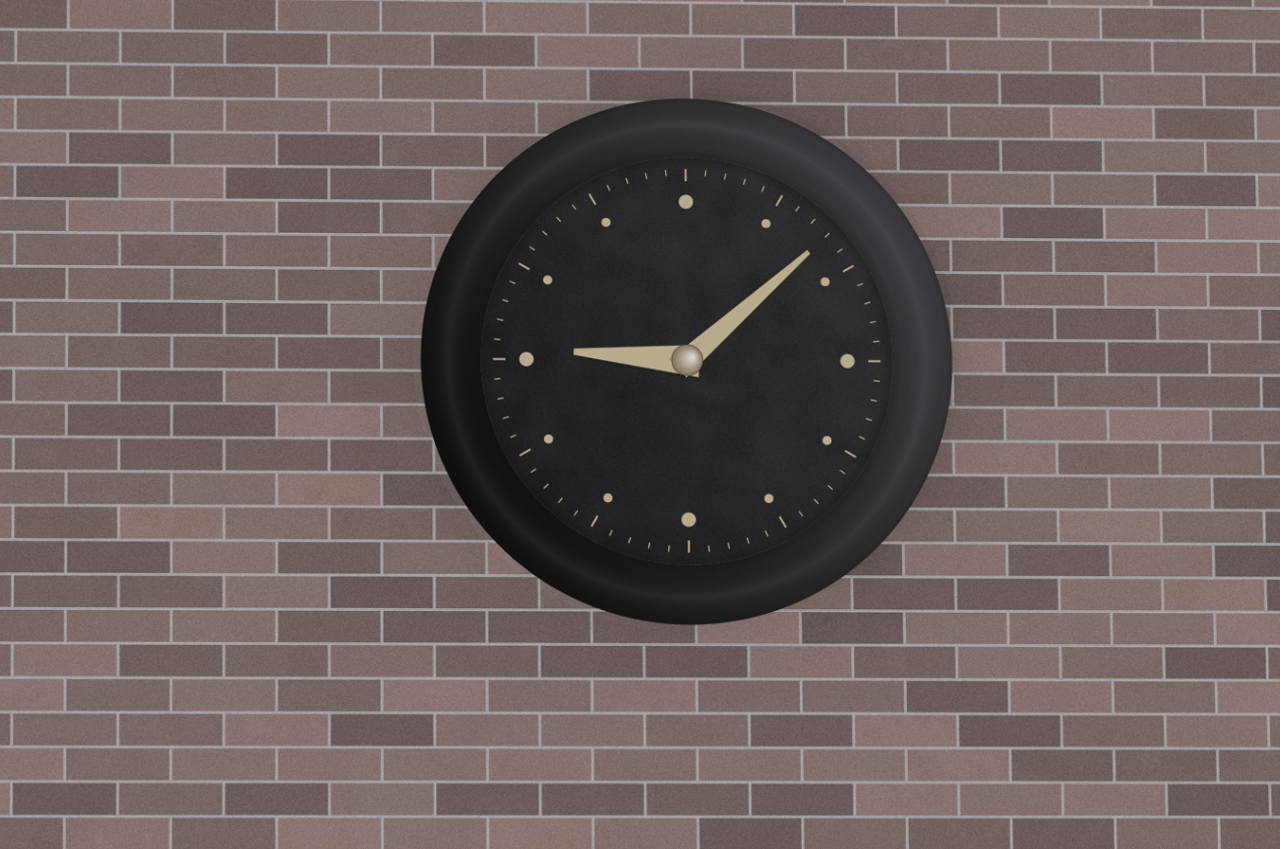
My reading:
{"hour": 9, "minute": 8}
